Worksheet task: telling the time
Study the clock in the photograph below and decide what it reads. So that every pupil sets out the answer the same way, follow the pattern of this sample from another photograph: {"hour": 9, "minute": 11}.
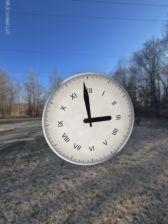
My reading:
{"hour": 2, "minute": 59}
